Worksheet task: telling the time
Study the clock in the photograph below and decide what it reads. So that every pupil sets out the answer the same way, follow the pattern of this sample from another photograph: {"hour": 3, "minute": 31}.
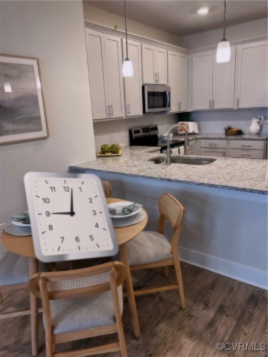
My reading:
{"hour": 9, "minute": 2}
